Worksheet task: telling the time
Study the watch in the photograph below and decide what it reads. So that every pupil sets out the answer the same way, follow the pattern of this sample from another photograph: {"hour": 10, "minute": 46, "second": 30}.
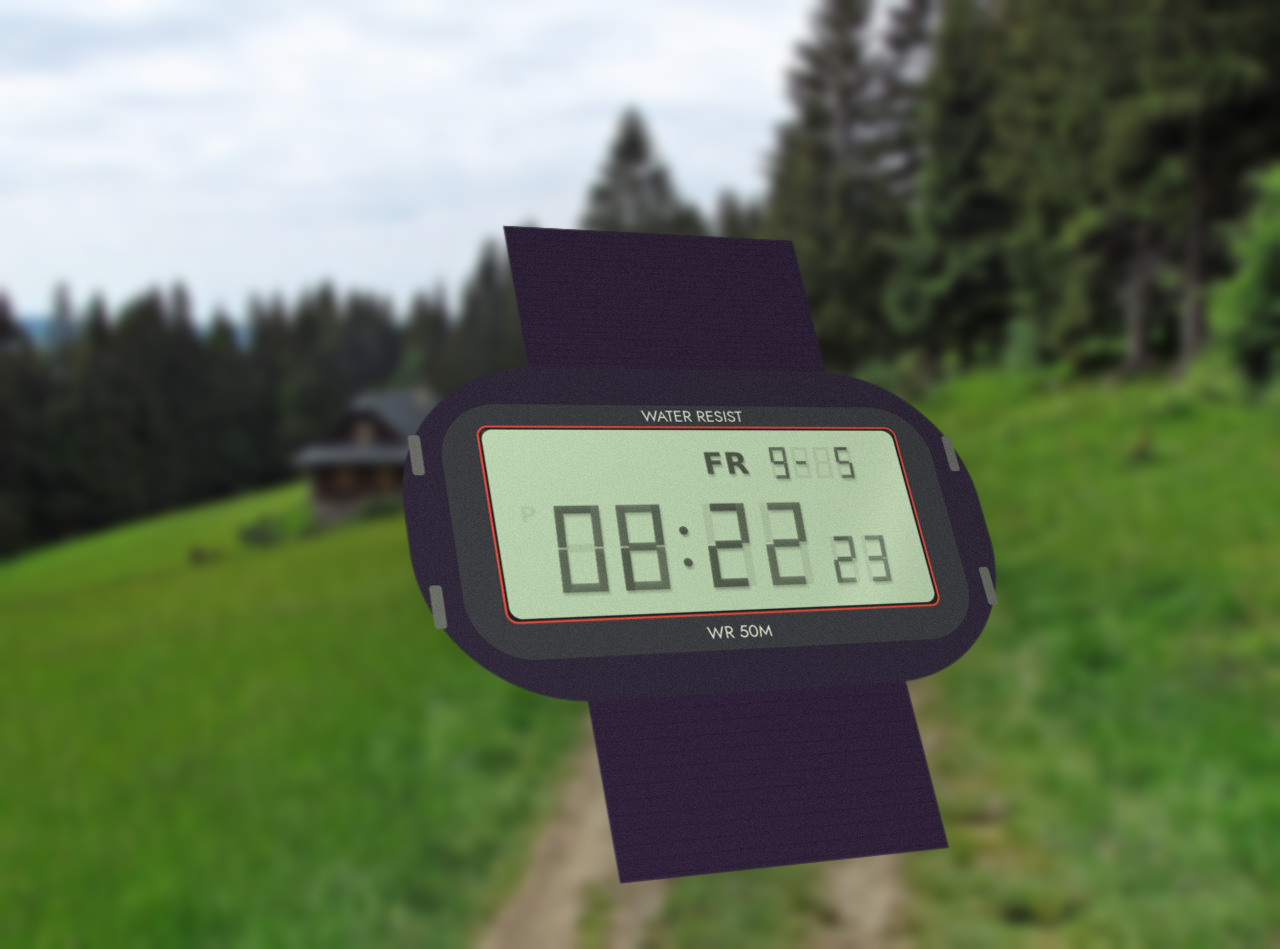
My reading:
{"hour": 8, "minute": 22, "second": 23}
